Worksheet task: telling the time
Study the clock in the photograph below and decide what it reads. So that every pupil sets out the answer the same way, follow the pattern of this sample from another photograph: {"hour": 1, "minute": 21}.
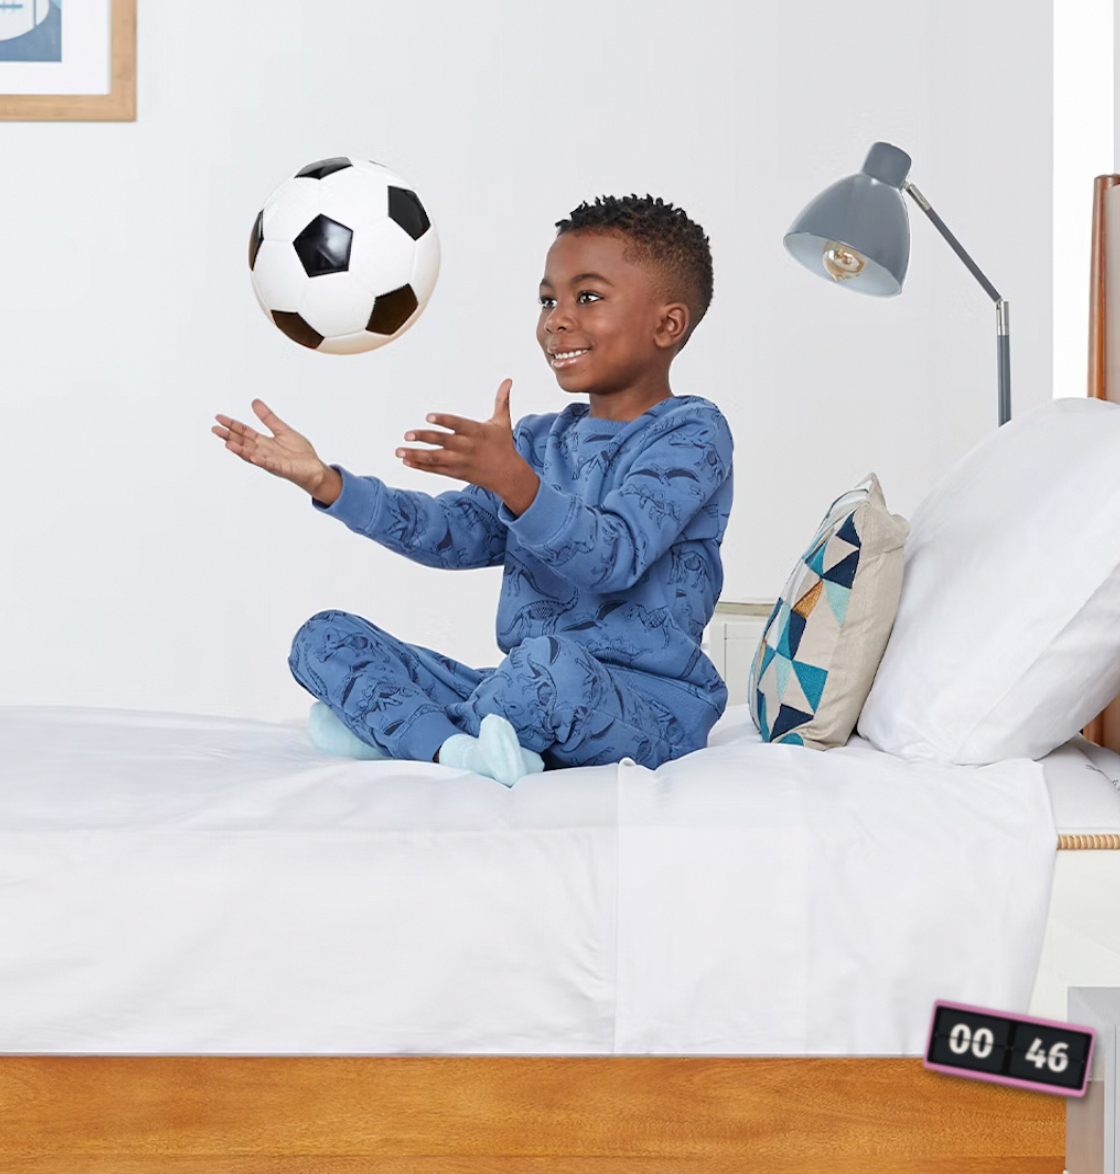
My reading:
{"hour": 0, "minute": 46}
